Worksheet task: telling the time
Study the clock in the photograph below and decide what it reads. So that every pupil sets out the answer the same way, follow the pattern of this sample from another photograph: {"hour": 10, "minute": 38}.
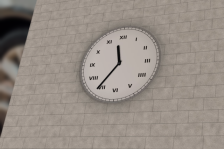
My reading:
{"hour": 11, "minute": 36}
